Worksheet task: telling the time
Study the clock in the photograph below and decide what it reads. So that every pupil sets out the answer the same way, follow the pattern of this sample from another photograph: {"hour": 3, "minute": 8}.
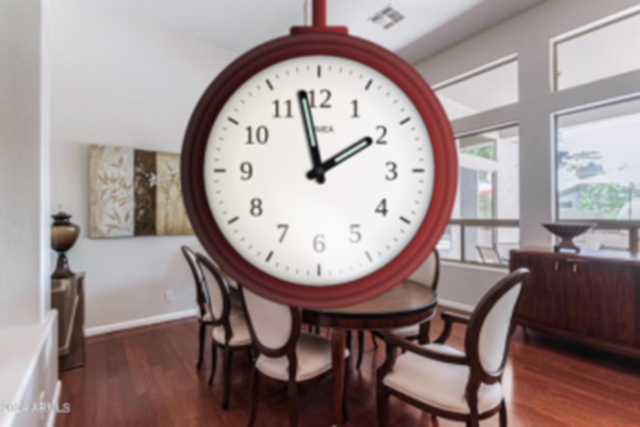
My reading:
{"hour": 1, "minute": 58}
